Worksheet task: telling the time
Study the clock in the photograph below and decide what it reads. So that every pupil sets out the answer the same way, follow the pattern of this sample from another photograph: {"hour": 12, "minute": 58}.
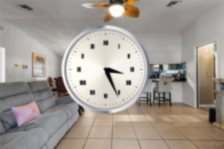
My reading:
{"hour": 3, "minute": 26}
